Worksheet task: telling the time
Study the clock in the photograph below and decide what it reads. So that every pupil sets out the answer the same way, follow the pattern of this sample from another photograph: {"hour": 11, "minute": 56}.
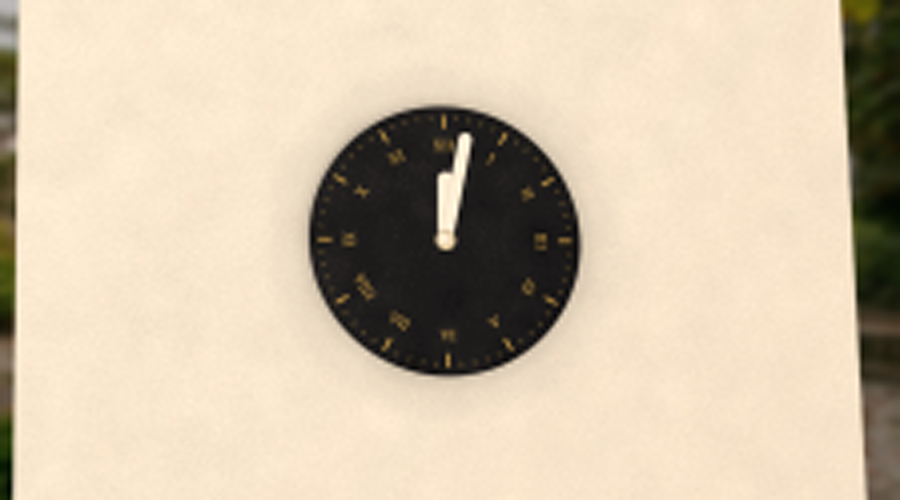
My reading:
{"hour": 12, "minute": 2}
